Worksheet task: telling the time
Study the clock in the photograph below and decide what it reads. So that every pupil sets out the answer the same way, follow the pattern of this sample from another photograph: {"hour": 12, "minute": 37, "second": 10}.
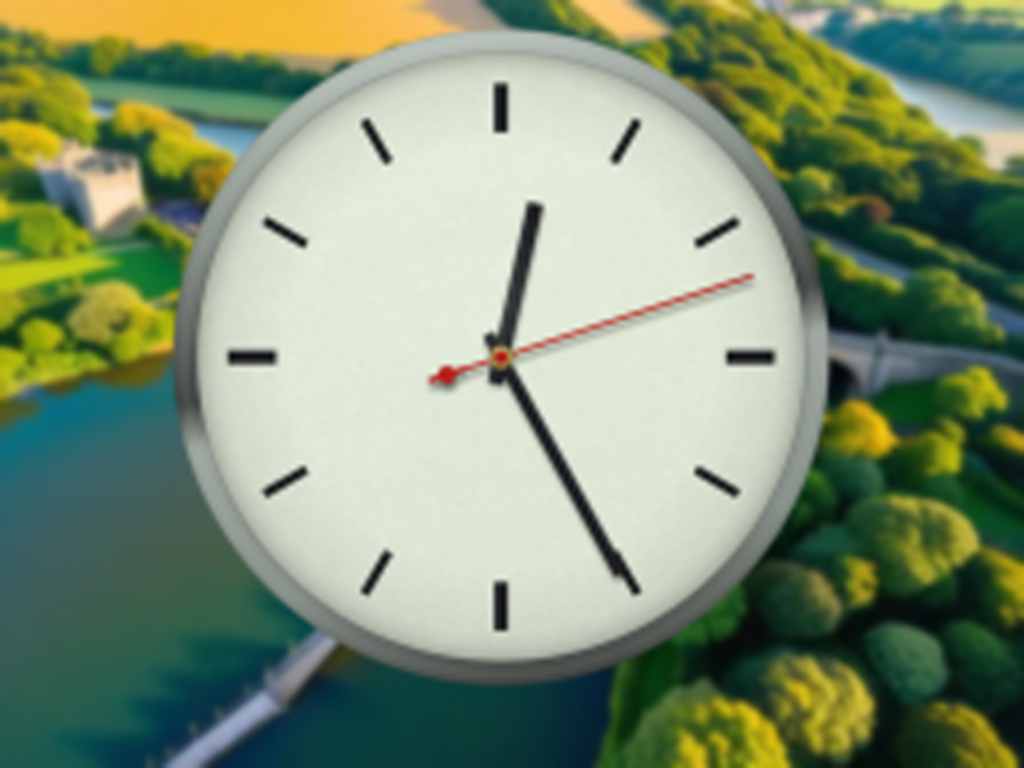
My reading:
{"hour": 12, "minute": 25, "second": 12}
